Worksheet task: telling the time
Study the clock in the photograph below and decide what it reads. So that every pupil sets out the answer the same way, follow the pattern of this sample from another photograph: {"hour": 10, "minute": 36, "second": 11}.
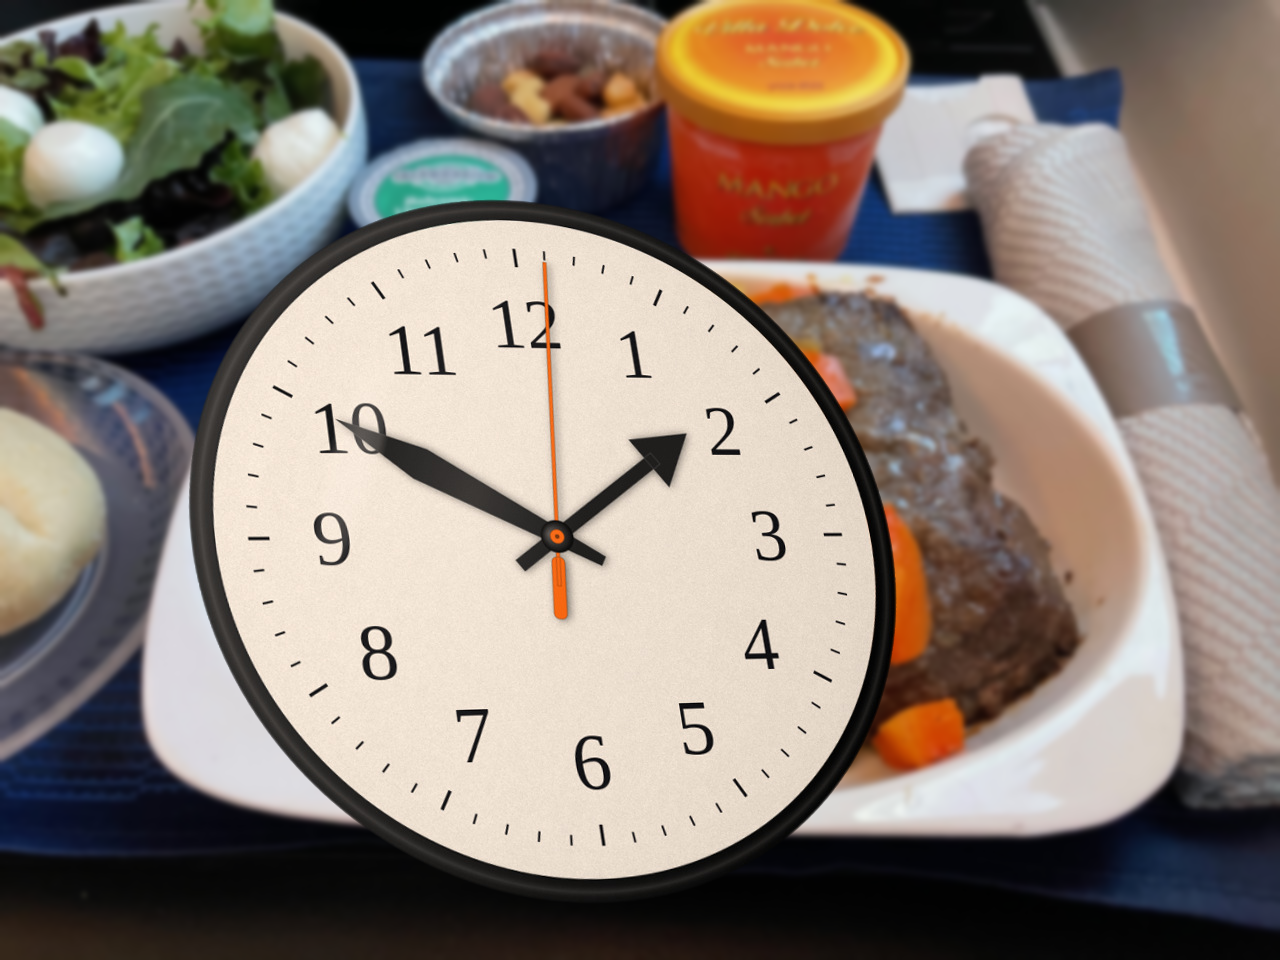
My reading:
{"hour": 1, "minute": 50, "second": 1}
